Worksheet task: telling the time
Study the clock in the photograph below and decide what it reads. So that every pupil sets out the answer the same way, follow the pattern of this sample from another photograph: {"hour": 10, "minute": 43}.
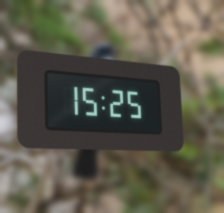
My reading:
{"hour": 15, "minute": 25}
